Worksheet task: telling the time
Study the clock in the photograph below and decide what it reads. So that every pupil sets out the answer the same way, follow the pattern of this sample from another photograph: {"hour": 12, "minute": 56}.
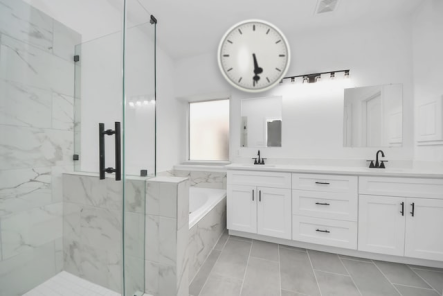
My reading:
{"hour": 5, "minute": 29}
